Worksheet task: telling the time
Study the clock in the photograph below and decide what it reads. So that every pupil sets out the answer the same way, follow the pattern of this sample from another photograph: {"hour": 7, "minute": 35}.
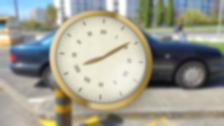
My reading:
{"hour": 8, "minute": 9}
